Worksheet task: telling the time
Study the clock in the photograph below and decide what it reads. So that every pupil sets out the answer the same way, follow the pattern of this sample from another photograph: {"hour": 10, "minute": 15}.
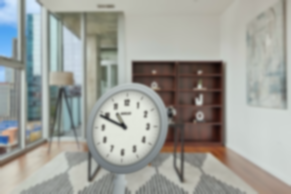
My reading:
{"hour": 10, "minute": 49}
